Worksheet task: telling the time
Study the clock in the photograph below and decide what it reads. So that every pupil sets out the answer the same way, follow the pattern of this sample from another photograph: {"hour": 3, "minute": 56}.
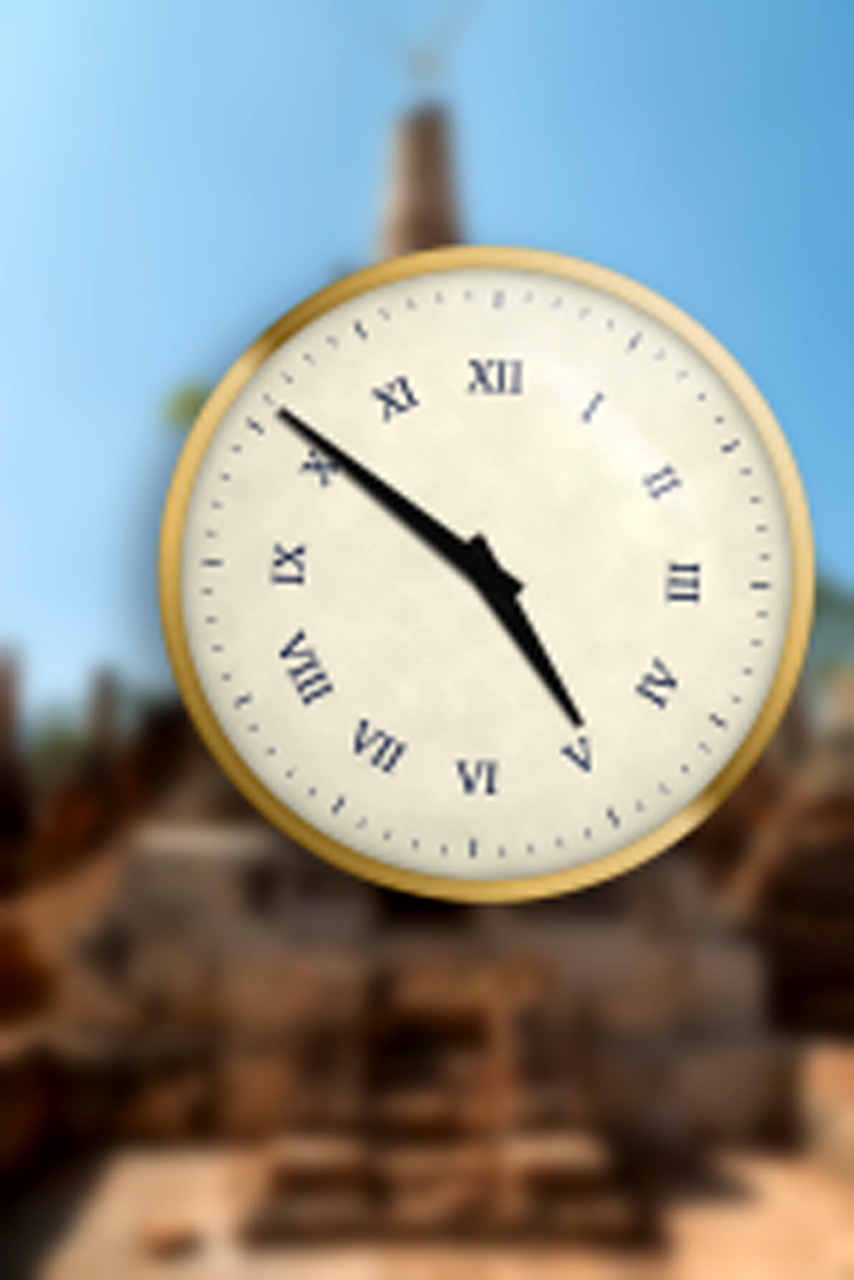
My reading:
{"hour": 4, "minute": 51}
